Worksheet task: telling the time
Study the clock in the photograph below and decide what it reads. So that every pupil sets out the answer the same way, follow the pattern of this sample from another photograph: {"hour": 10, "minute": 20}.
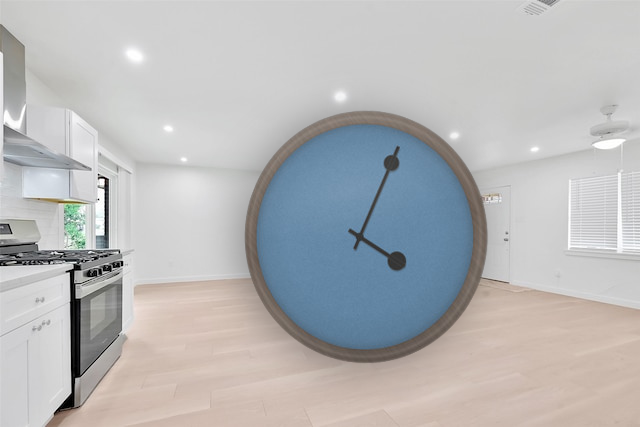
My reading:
{"hour": 4, "minute": 4}
